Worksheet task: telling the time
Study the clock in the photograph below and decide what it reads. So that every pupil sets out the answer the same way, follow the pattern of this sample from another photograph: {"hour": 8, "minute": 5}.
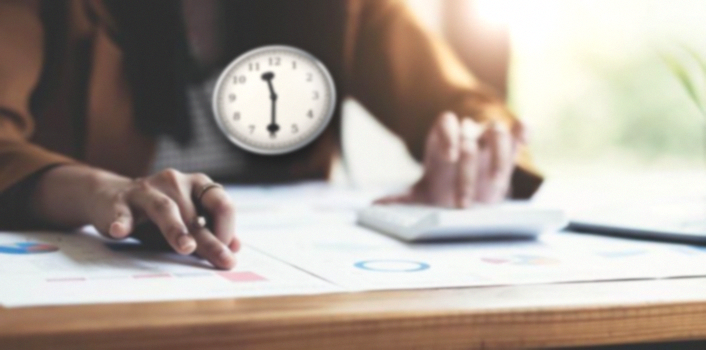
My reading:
{"hour": 11, "minute": 30}
